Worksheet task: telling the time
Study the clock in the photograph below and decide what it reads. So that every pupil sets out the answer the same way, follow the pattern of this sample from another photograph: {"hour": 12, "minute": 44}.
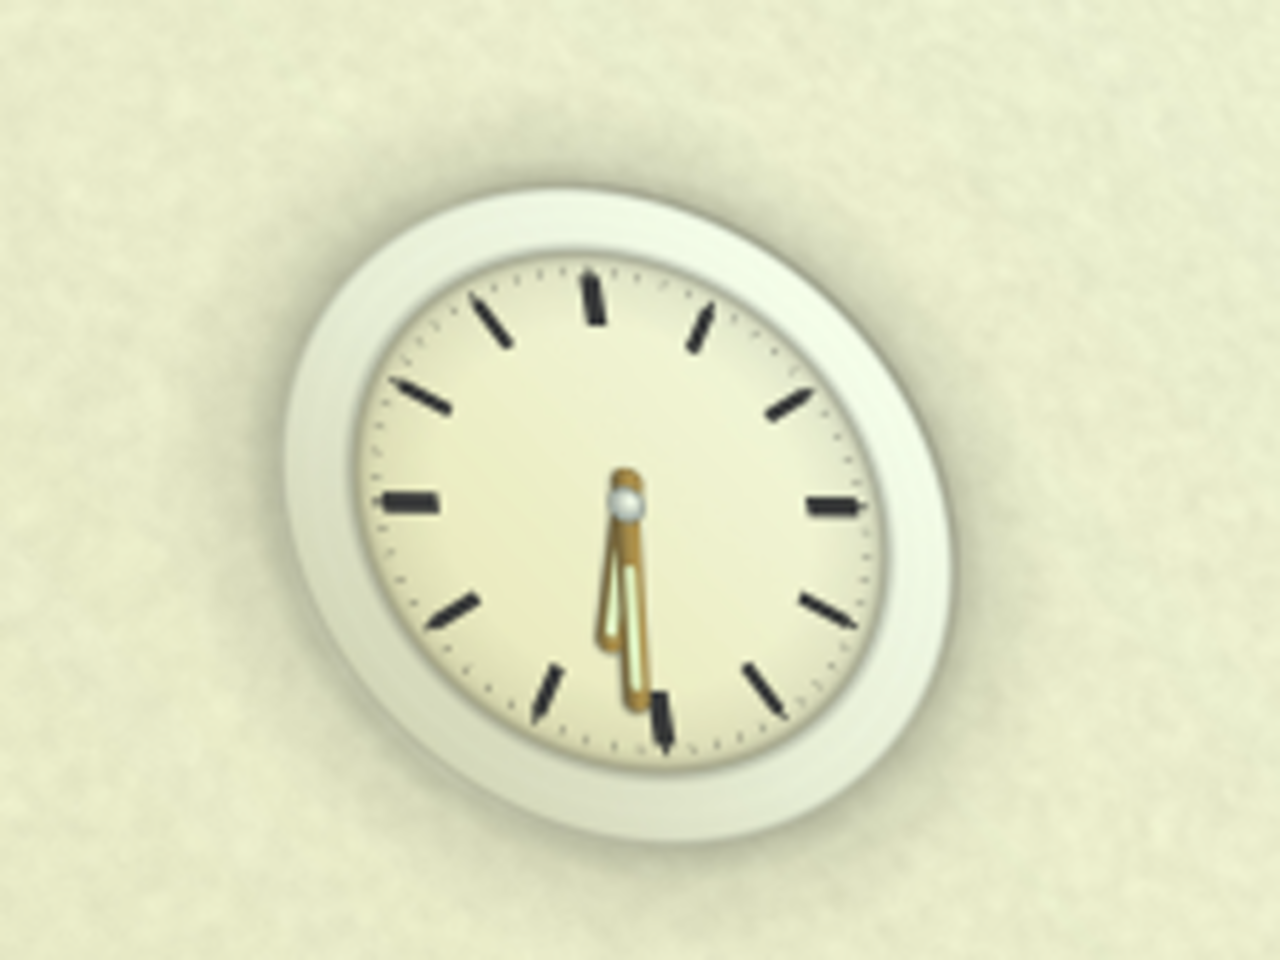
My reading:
{"hour": 6, "minute": 31}
